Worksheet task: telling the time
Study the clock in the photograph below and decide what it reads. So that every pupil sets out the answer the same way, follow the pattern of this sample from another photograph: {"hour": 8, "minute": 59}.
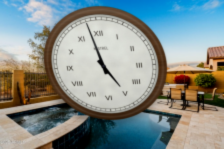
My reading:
{"hour": 4, "minute": 58}
